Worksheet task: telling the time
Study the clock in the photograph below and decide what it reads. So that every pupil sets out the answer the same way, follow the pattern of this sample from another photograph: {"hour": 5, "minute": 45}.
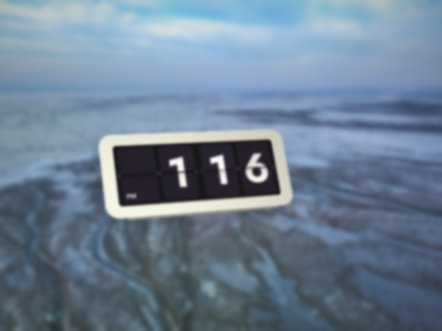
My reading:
{"hour": 1, "minute": 16}
